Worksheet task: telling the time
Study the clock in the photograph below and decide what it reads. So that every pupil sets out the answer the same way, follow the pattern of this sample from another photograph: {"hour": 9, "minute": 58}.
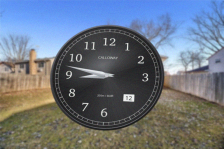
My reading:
{"hour": 8, "minute": 47}
